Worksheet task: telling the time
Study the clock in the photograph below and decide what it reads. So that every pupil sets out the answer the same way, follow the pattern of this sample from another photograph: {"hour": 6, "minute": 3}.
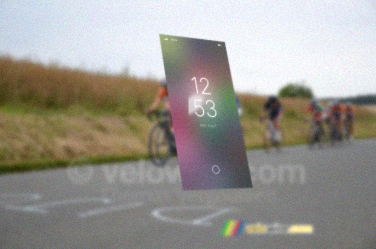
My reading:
{"hour": 12, "minute": 53}
